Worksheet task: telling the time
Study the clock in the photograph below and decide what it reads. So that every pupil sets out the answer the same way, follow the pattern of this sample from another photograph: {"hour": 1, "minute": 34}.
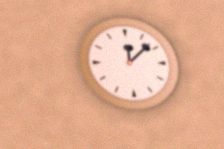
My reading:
{"hour": 12, "minute": 8}
